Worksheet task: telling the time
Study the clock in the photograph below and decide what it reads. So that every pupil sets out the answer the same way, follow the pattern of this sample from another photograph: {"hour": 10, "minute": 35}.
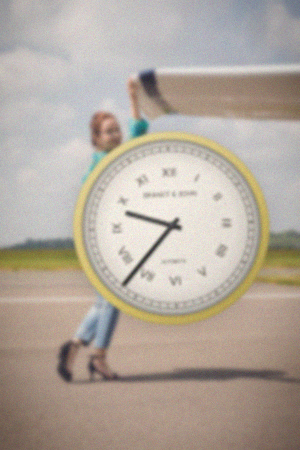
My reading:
{"hour": 9, "minute": 37}
